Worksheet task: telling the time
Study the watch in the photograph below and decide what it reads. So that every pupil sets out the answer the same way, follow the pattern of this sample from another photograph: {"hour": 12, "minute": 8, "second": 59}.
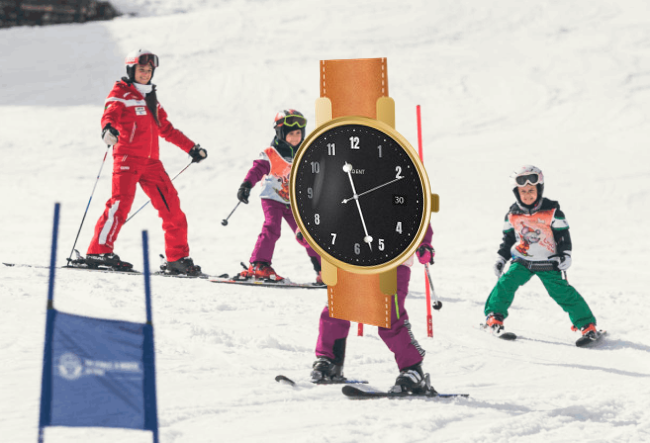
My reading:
{"hour": 11, "minute": 27, "second": 11}
